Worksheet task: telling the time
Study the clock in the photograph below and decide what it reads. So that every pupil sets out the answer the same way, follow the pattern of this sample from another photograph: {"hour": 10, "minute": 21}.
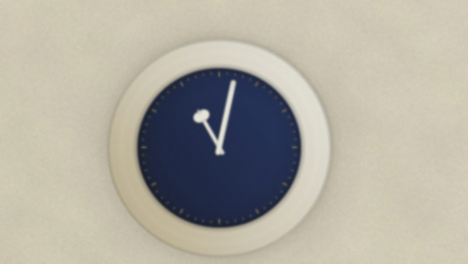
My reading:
{"hour": 11, "minute": 2}
